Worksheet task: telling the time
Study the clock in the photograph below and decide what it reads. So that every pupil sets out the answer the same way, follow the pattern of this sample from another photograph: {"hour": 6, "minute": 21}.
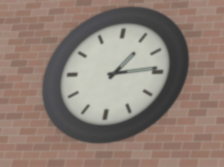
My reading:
{"hour": 1, "minute": 14}
